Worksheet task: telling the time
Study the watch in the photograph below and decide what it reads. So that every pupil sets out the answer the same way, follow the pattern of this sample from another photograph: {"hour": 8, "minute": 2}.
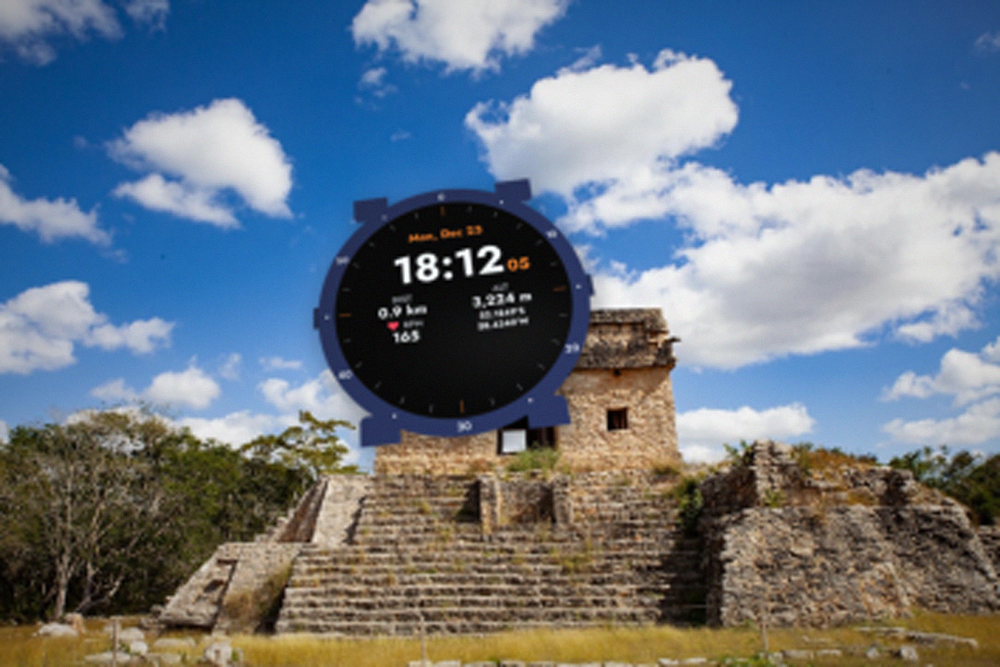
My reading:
{"hour": 18, "minute": 12}
